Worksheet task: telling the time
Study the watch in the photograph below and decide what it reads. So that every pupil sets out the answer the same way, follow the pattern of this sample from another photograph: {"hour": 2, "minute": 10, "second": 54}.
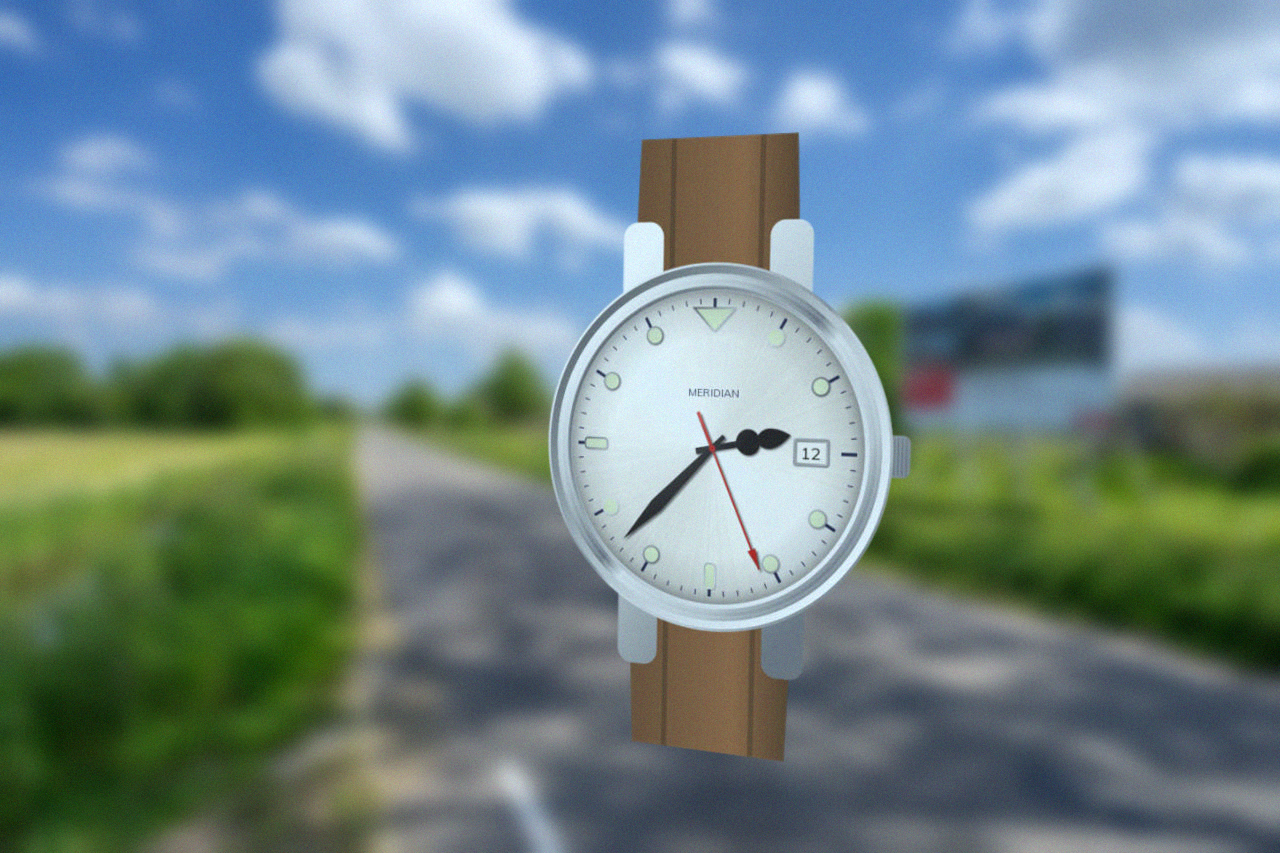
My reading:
{"hour": 2, "minute": 37, "second": 26}
